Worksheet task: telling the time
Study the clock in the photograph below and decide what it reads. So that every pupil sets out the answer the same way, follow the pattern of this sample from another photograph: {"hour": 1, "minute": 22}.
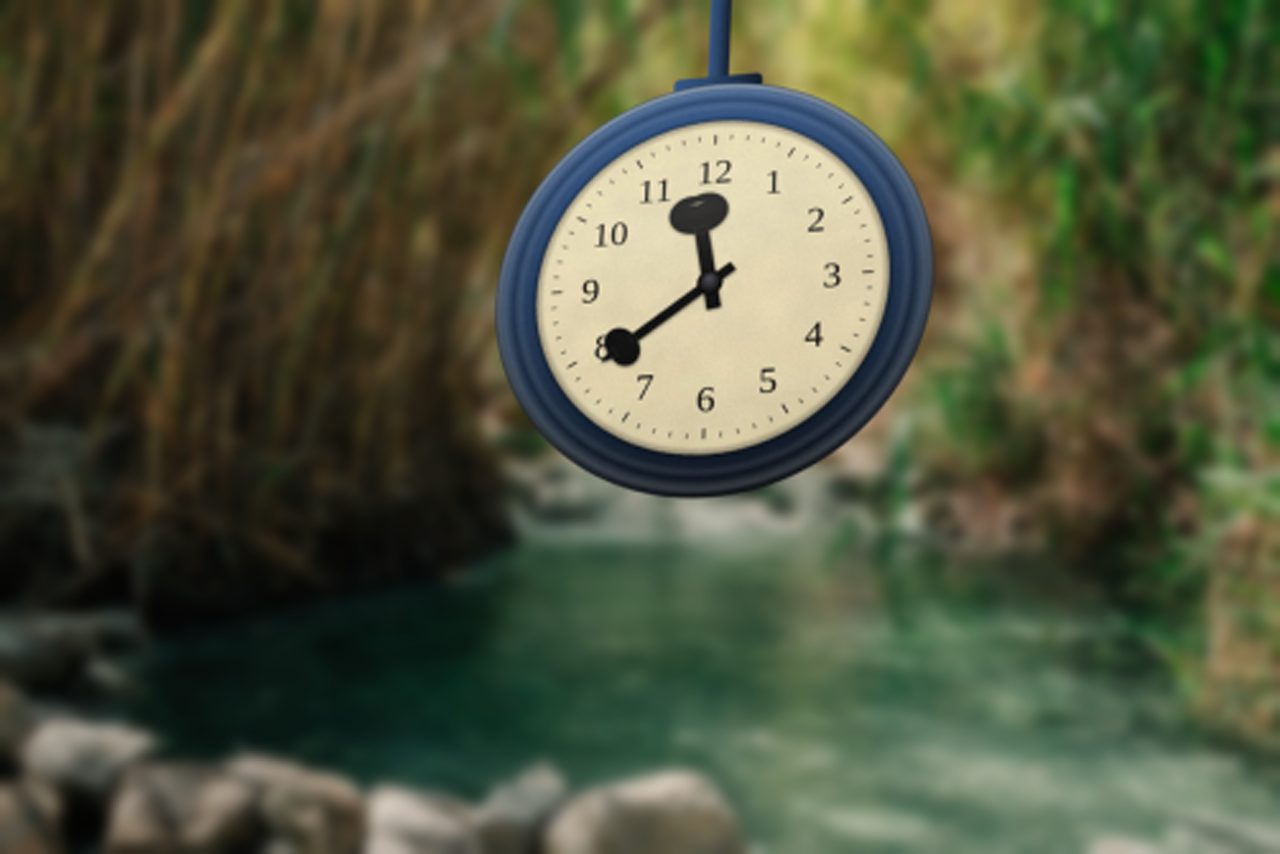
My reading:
{"hour": 11, "minute": 39}
